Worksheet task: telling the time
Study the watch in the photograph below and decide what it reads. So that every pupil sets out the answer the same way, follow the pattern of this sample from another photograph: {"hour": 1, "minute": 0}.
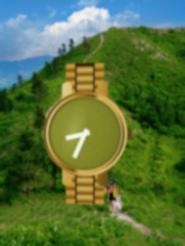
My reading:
{"hour": 8, "minute": 34}
